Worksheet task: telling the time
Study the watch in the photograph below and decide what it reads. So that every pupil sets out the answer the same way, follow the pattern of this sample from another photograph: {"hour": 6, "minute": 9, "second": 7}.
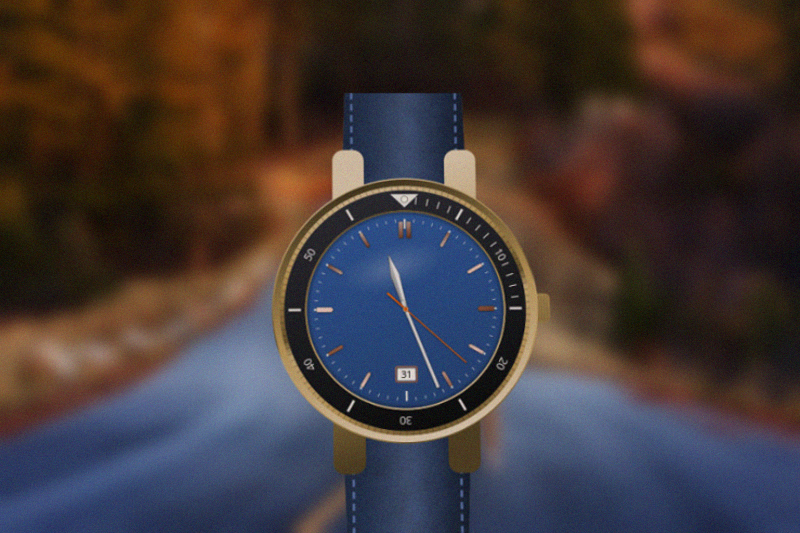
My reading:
{"hour": 11, "minute": 26, "second": 22}
